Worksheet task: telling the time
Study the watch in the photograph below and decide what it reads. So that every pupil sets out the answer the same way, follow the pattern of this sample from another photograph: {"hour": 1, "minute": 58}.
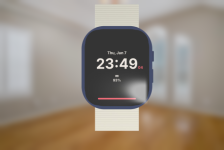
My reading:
{"hour": 23, "minute": 49}
